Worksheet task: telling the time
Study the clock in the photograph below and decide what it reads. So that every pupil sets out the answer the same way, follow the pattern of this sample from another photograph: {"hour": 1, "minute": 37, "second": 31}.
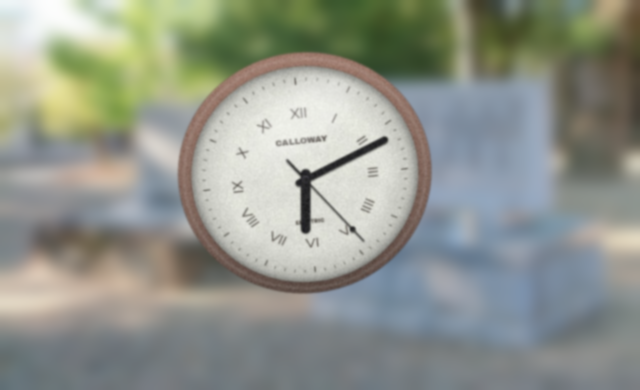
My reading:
{"hour": 6, "minute": 11, "second": 24}
